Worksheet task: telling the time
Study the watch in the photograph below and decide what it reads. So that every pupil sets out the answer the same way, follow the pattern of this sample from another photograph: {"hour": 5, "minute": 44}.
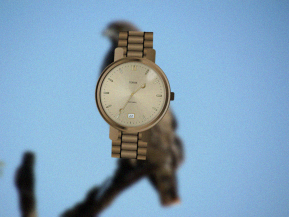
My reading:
{"hour": 1, "minute": 35}
